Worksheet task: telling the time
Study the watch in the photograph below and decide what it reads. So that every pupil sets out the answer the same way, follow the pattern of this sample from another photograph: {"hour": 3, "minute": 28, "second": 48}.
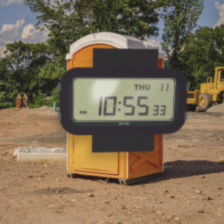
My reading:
{"hour": 10, "minute": 55, "second": 33}
